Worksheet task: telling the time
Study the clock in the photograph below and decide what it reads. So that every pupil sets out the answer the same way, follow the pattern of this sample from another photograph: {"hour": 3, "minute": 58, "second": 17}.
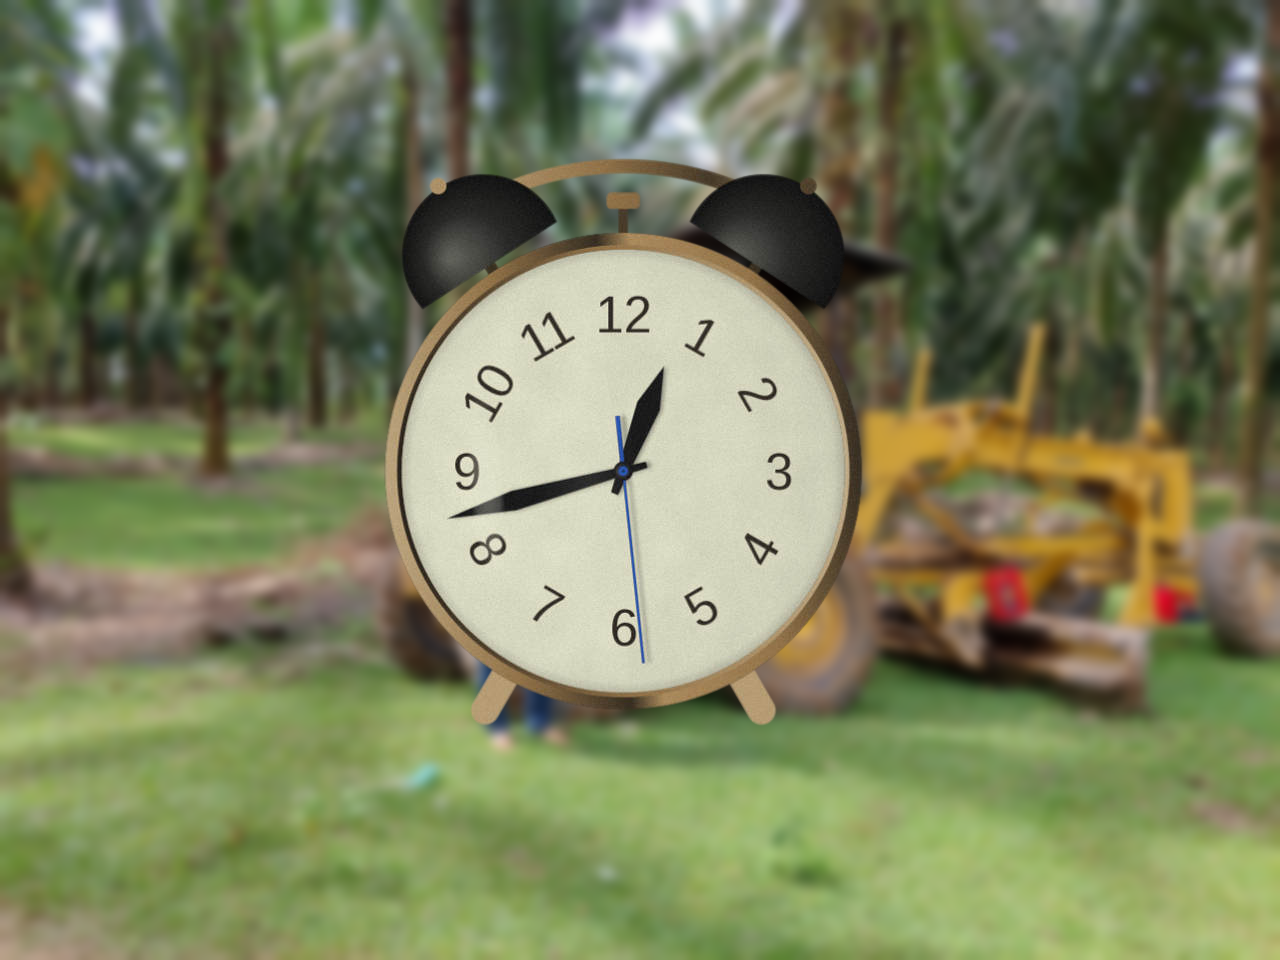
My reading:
{"hour": 12, "minute": 42, "second": 29}
